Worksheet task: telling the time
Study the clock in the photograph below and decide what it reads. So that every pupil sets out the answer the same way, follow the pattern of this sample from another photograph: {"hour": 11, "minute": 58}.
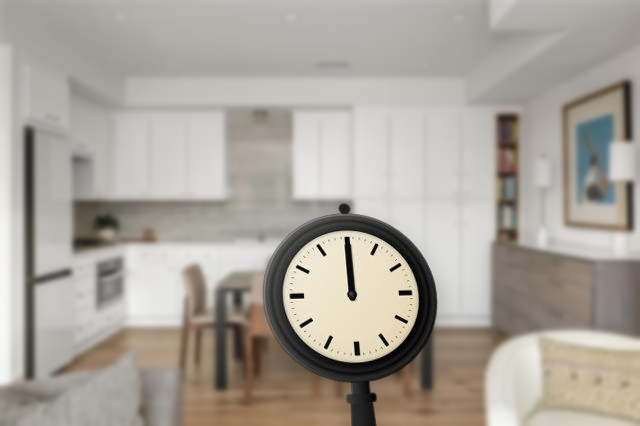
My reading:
{"hour": 12, "minute": 0}
